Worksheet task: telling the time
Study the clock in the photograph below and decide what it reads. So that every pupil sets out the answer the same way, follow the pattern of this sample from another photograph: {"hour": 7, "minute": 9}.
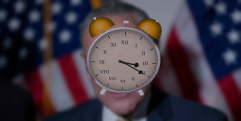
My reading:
{"hour": 3, "minute": 20}
